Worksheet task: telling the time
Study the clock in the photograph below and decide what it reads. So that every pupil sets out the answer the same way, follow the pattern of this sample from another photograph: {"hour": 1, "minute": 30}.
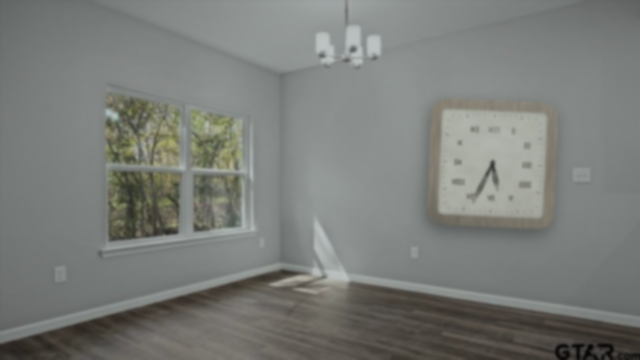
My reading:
{"hour": 5, "minute": 34}
